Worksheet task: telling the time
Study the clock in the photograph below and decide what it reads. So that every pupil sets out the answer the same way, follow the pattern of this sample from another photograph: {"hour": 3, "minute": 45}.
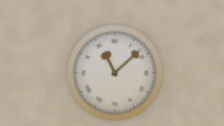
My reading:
{"hour": 11, "minute": 8}
